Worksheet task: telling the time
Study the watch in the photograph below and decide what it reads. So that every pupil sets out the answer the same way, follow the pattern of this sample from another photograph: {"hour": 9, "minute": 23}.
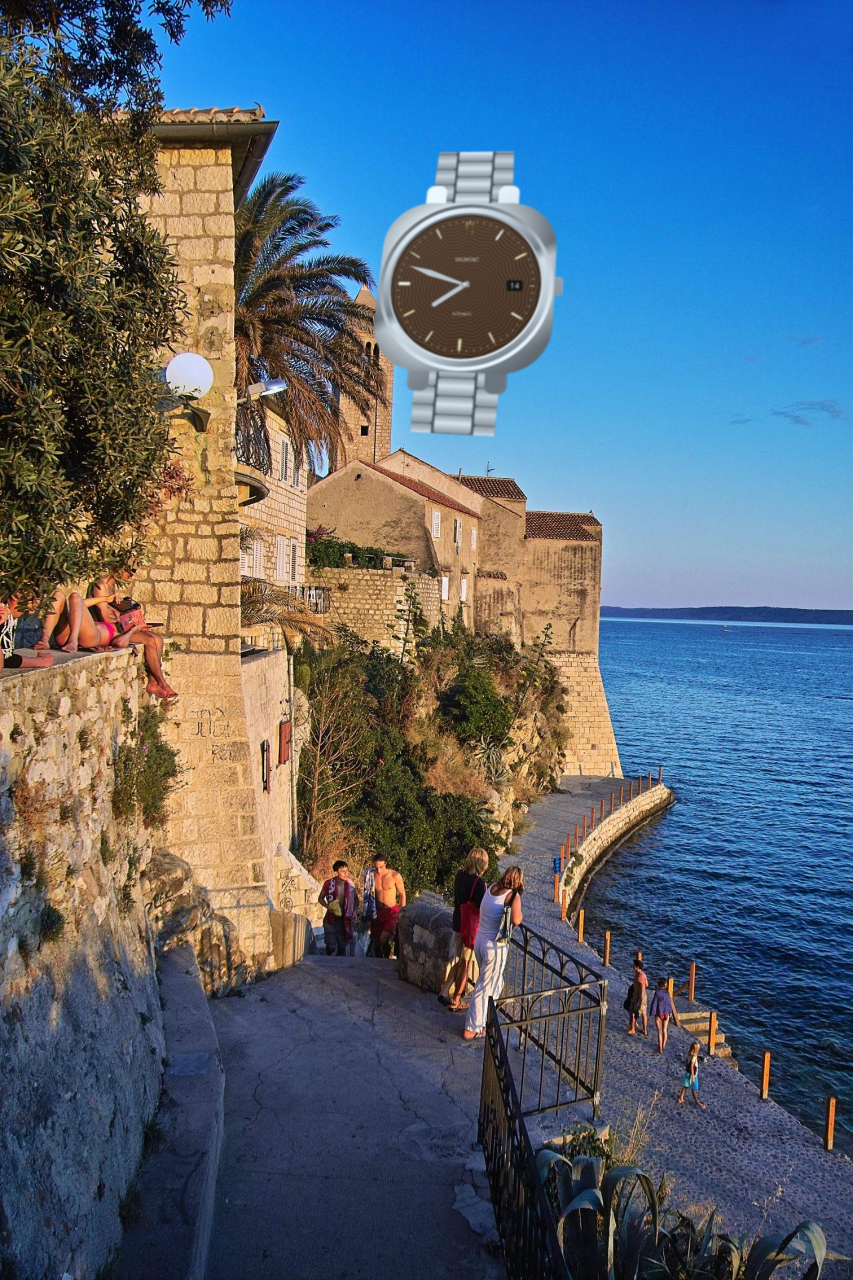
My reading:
{"hour": 7, "minute": 48}
